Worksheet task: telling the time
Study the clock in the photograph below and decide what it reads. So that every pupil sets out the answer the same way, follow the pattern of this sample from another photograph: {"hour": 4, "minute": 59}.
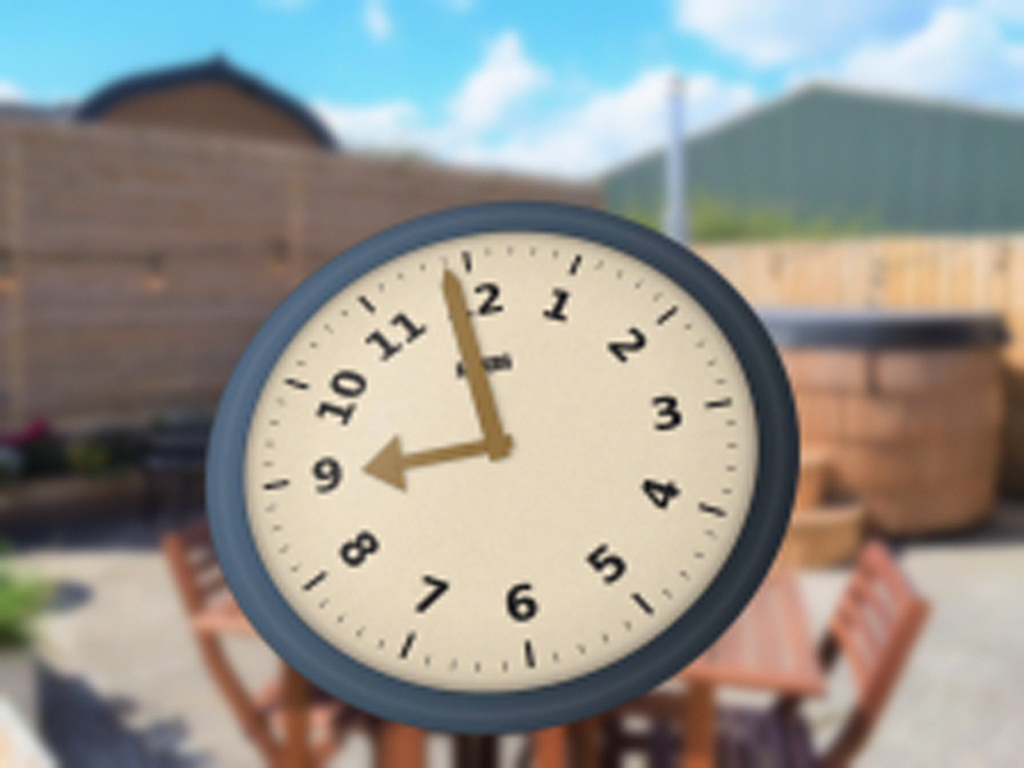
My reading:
{"hour": 8, "minute": 59}
